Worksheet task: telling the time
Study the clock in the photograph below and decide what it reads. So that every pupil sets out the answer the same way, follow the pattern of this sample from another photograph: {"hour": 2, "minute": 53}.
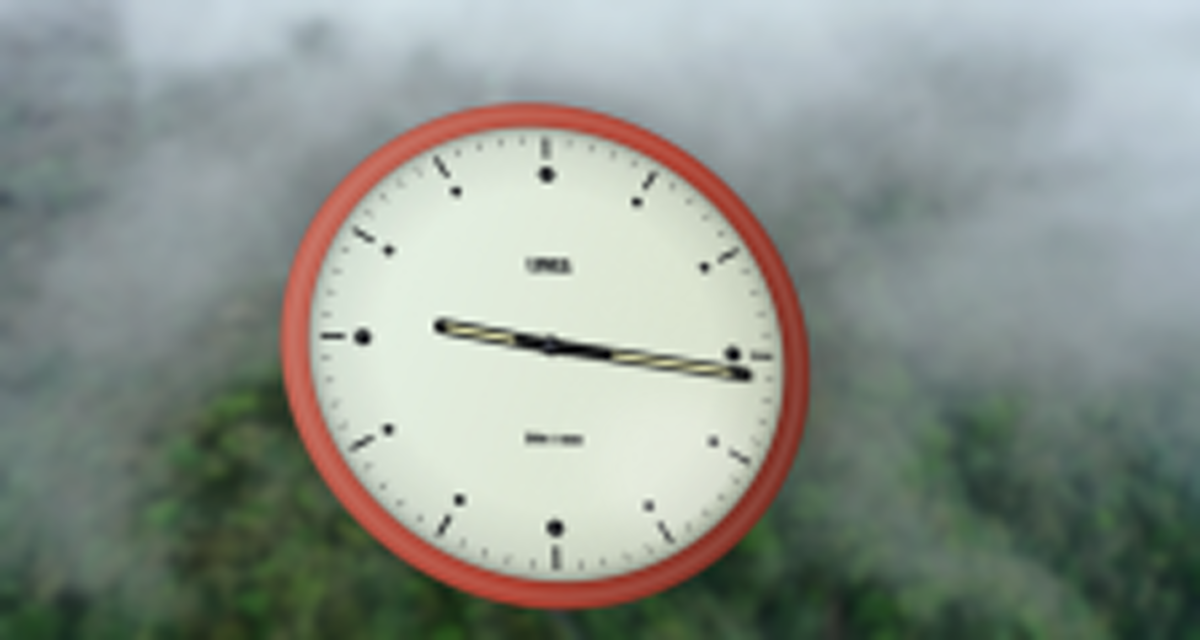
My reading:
{"hour": 9, "minute": 16}
